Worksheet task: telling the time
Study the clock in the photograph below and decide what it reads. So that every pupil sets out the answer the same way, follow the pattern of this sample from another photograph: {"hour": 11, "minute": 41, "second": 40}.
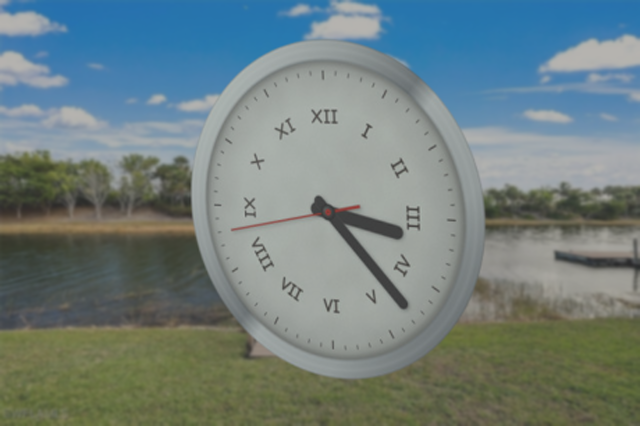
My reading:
{"hour": 3, "minute": 22, "second": 43}
